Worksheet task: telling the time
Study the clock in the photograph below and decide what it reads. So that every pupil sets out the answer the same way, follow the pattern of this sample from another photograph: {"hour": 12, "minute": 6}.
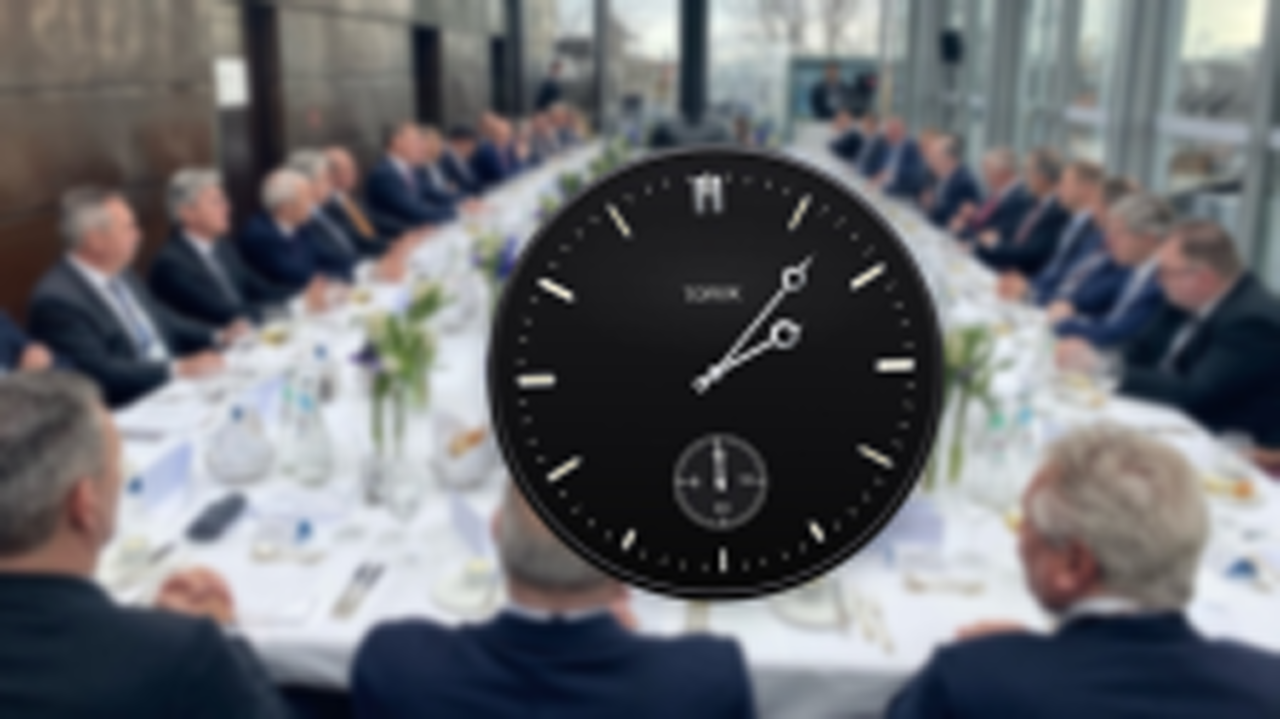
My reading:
{"hour": 2, "minute": 7}
